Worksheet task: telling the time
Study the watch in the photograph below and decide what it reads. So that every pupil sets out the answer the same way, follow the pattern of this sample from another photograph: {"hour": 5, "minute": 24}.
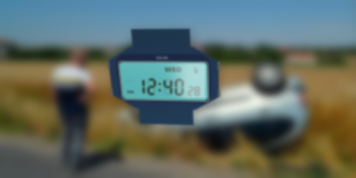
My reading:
{"hour": 12, "minute": 40}
